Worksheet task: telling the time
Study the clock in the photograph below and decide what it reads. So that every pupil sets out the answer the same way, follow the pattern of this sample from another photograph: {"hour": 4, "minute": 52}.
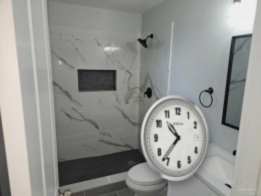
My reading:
{"hour": 10, "minute": 37}
